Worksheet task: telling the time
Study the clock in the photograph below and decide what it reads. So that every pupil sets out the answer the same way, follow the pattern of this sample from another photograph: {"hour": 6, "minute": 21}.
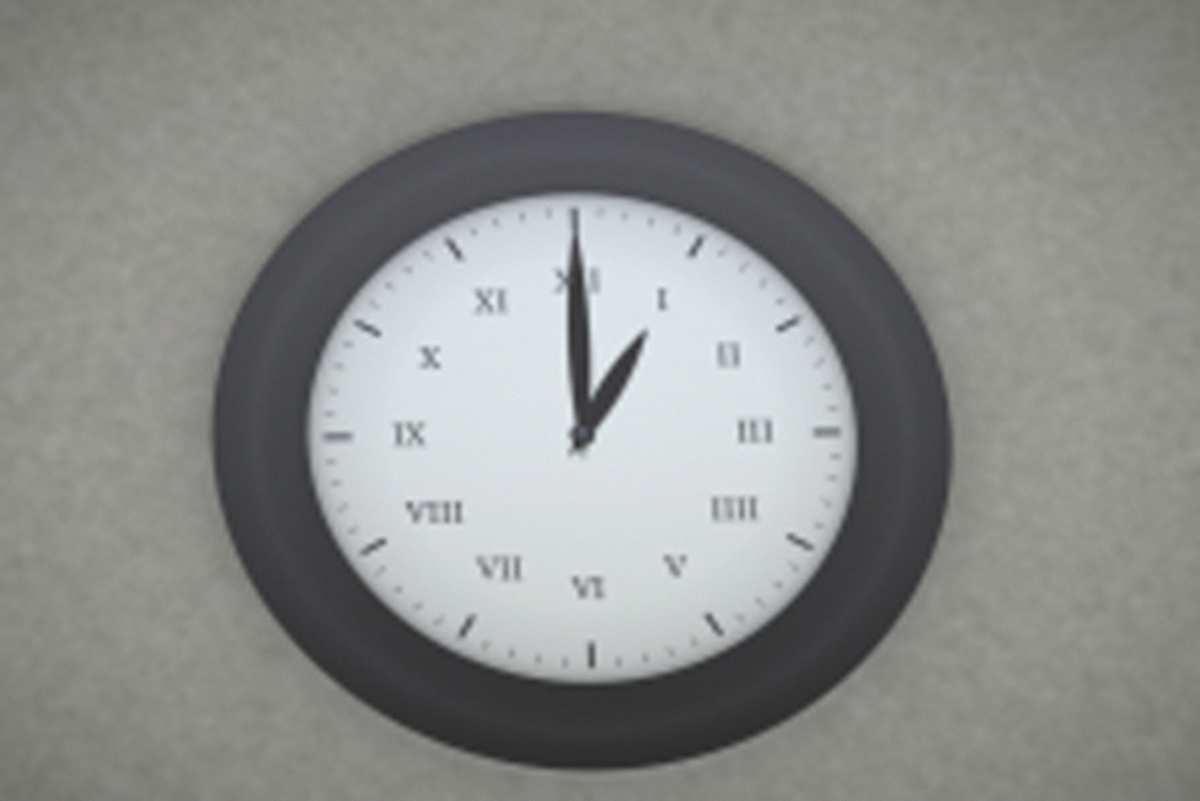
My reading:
{"hour": 1, "minute": 0}
